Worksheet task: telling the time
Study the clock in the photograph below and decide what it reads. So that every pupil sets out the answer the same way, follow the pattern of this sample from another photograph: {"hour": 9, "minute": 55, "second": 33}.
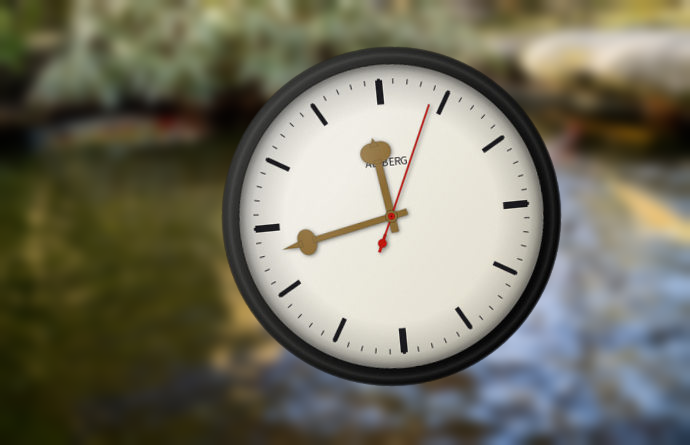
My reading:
{"hour": 11, "minute": 43, "second": 4}
